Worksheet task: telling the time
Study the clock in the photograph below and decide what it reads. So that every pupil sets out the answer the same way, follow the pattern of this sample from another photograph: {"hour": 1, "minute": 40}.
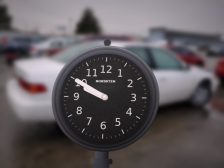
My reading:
{"hour": 9, "minute": 50}
